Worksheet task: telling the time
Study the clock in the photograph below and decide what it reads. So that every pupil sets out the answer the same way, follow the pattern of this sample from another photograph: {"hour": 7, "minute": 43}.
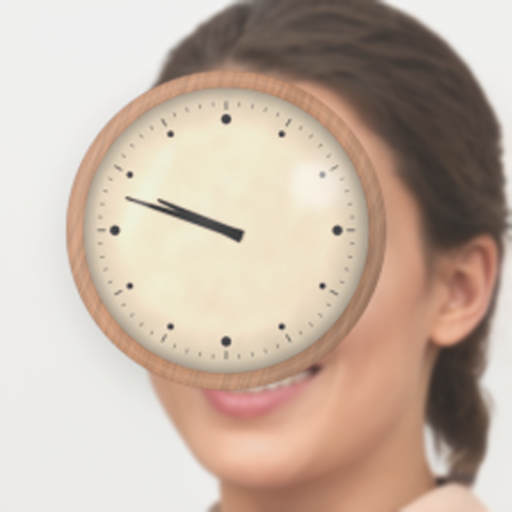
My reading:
{"hour": 9, "minute": 48}
